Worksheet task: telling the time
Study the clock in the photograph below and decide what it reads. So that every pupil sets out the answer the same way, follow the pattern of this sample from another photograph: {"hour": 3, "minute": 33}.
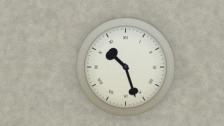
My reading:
{"hour": 10, "minute": 27}
